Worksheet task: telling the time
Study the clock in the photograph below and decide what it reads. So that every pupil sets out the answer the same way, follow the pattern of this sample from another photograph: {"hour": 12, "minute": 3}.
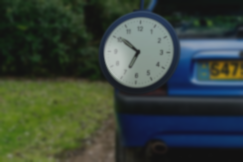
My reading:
{"hour": 6, "minute": 51}
